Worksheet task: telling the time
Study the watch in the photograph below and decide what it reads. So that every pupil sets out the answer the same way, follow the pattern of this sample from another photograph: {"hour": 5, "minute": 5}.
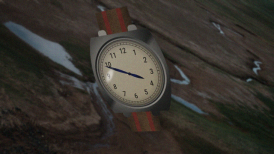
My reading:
{"hour": 3, "minute": 49}
